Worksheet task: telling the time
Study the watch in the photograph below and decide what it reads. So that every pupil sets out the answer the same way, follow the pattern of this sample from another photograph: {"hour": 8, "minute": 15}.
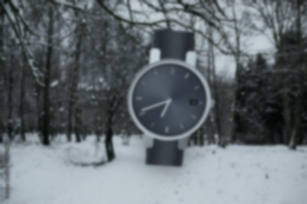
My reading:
{"hour": 6, "minute": 41}
